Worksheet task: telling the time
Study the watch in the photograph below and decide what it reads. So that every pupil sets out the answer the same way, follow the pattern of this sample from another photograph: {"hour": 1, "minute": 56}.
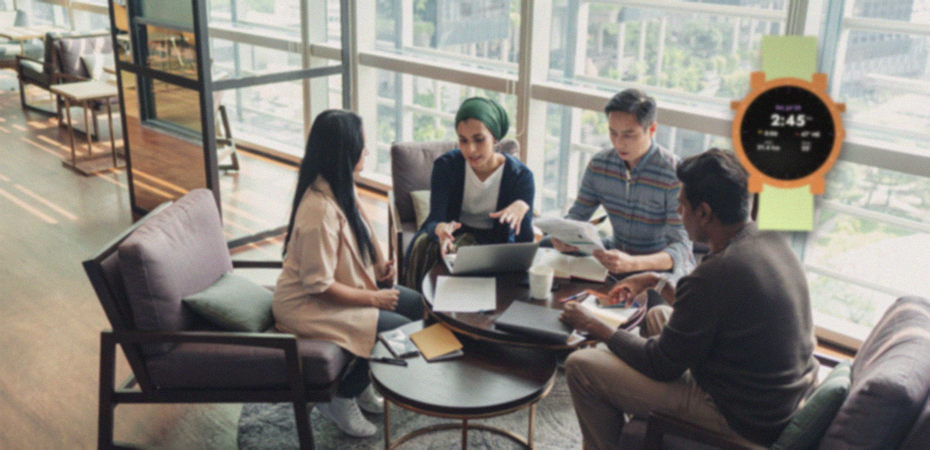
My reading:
{"hour": 2, "minute": 45}
